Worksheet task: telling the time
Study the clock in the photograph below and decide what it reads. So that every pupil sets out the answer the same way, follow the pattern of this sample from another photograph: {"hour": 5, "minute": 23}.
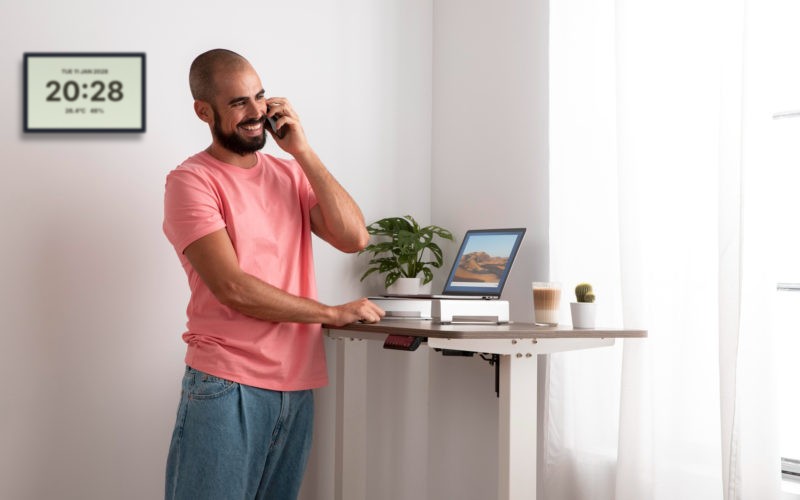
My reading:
{"hour": 20, "minute": 28}
